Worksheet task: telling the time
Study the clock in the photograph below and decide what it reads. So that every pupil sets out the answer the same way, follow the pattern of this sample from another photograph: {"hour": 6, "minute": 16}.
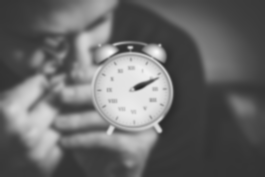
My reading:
{"hour": 2, "minute": 11}
